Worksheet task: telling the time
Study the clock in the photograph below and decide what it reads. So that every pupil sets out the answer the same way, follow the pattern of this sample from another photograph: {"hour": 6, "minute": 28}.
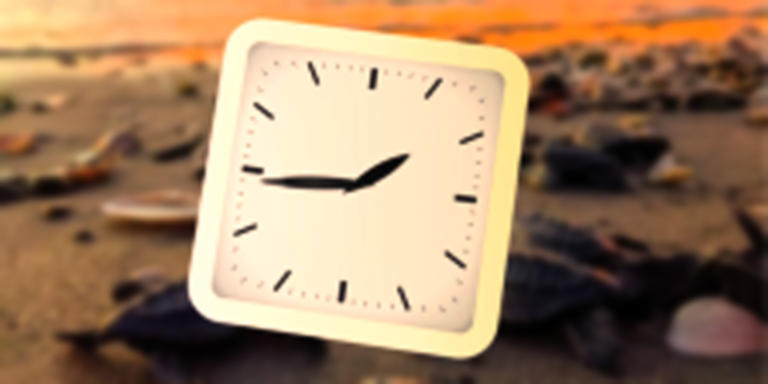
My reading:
{"hour": 1, "minute": 44}
